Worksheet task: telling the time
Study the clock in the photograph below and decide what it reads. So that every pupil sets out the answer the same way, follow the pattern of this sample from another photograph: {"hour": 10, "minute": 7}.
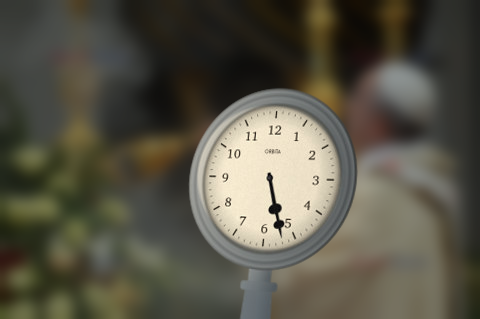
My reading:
{"hour": 5, "minute": 27}
